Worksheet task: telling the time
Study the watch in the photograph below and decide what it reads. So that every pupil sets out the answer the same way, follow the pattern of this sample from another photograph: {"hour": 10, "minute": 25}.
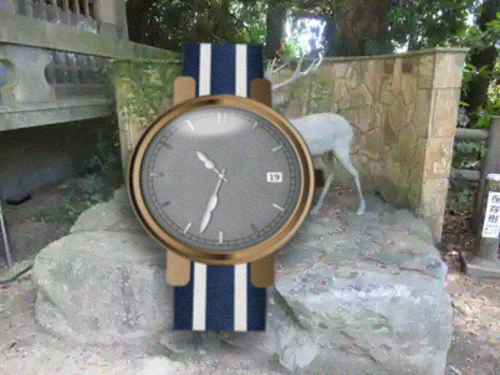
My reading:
{"hour": 10, "minute": 33}
